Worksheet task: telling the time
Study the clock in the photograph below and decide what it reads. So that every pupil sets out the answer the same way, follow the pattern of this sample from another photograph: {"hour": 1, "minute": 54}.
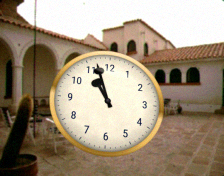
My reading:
{"hour": 10, "minute": 57}
